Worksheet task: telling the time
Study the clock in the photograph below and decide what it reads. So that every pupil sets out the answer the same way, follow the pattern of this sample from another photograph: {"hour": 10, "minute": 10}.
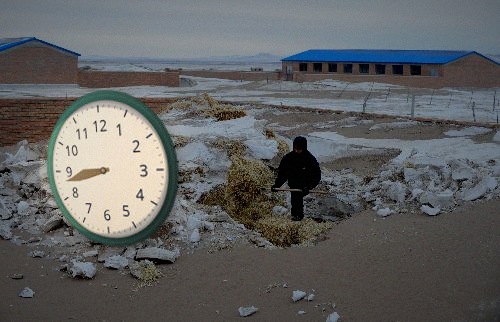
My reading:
{"hour": 8, "minute": 43}
